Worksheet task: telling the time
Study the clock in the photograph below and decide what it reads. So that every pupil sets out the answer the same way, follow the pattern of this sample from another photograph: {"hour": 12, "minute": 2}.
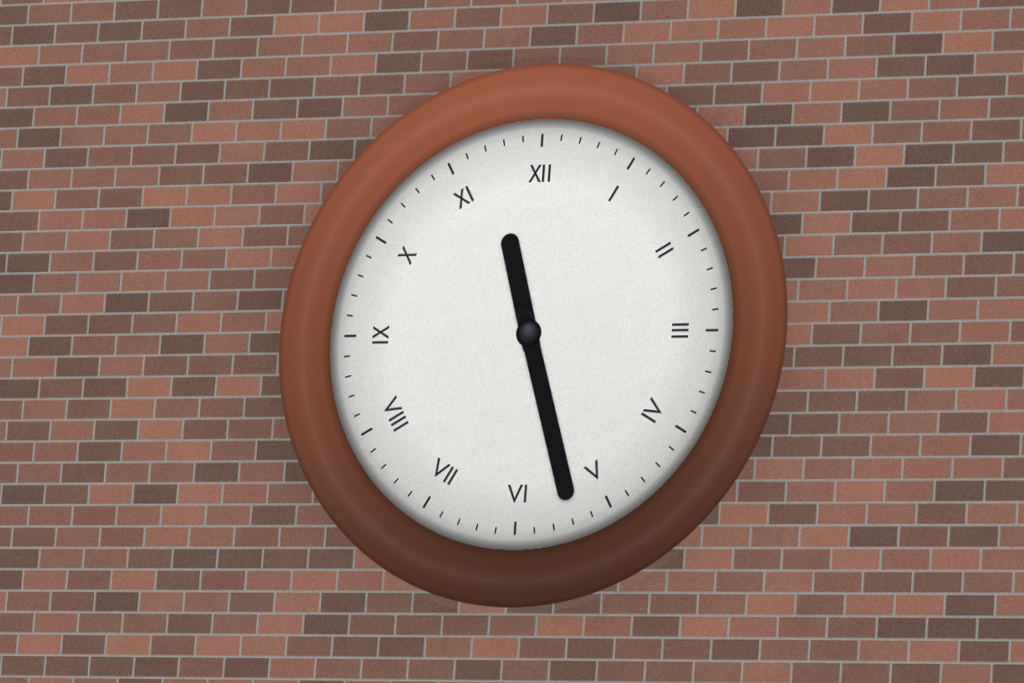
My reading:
{"hour": 11, "minute": 27}
